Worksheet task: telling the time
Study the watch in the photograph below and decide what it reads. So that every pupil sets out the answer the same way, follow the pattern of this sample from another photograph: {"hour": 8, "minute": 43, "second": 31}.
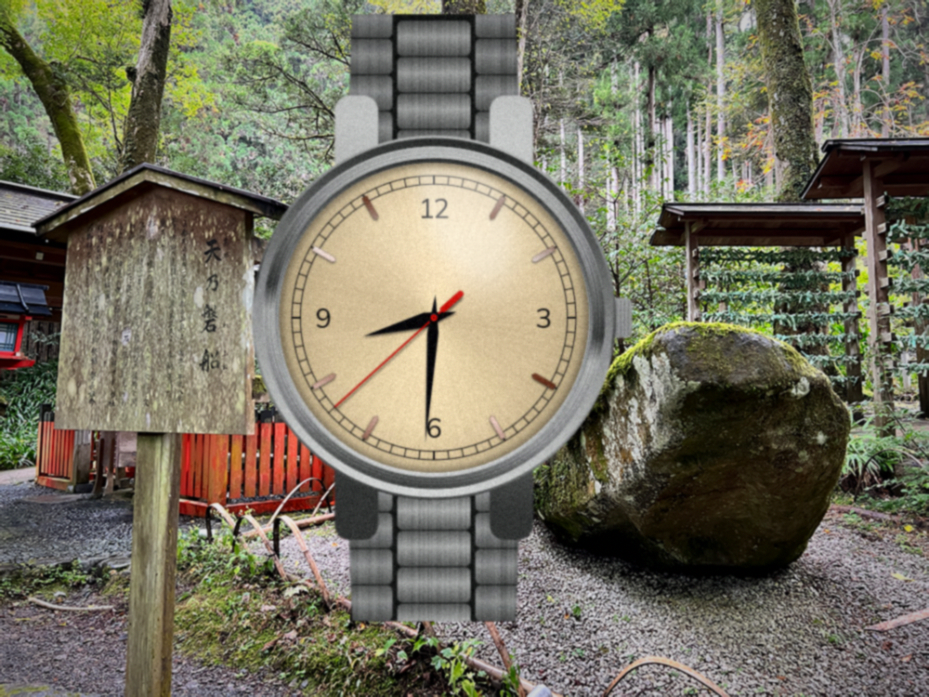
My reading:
{"hour": 8, "minute": 30, "second": 38}
